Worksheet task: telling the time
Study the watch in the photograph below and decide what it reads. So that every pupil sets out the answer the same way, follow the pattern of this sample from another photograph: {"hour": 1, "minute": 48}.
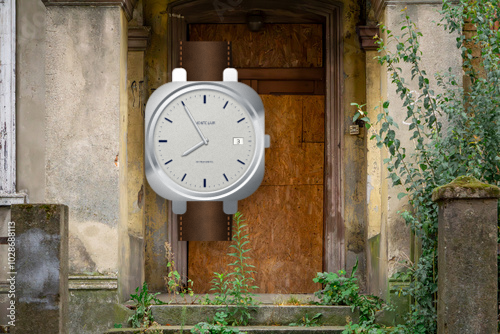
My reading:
{"hour": 7, "minute": 55}
